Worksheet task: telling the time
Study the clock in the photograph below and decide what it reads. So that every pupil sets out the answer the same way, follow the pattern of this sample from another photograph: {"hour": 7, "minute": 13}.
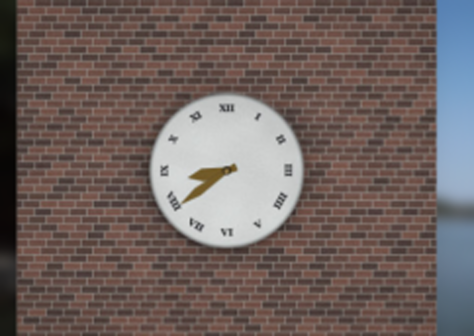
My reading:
{"hour": 8, "minute": 39}
